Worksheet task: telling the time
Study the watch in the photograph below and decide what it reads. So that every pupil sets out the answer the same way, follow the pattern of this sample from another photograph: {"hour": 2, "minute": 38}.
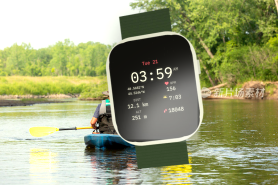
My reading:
{"hour": 3, "minute": 59}
